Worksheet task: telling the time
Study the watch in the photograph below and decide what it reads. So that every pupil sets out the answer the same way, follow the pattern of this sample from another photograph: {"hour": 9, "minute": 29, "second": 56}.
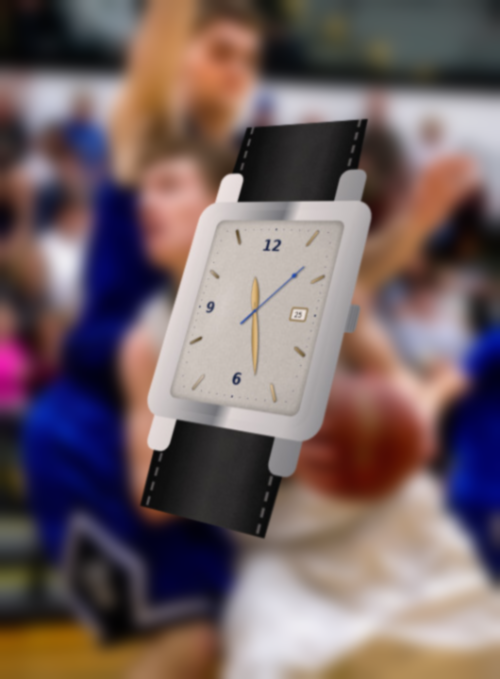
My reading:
{"hour": 11, "minute": 27, "second": 7}
